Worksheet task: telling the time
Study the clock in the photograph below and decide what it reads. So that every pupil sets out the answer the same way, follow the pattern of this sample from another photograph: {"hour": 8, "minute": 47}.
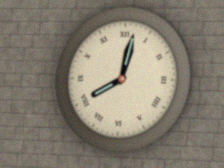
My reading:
{"hour": 8, "minute": 2}
